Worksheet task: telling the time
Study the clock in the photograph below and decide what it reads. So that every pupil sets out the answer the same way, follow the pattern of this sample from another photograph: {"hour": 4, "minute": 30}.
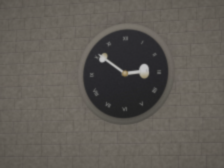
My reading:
{"hour": 2, "minute": 51}
